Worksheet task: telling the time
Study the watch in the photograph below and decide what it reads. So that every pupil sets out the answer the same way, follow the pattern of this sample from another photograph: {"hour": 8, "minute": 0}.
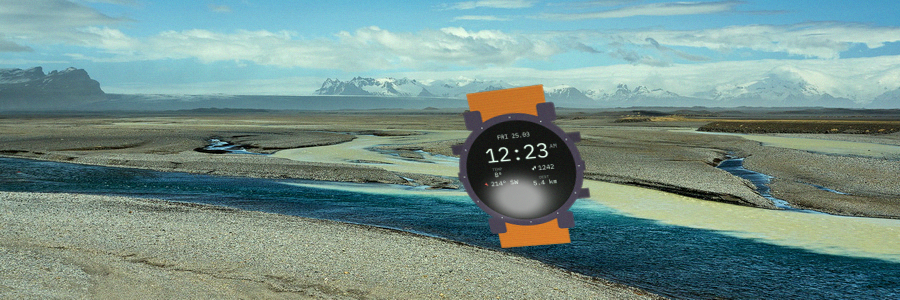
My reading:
{"hour": 12, "minute": 23}
